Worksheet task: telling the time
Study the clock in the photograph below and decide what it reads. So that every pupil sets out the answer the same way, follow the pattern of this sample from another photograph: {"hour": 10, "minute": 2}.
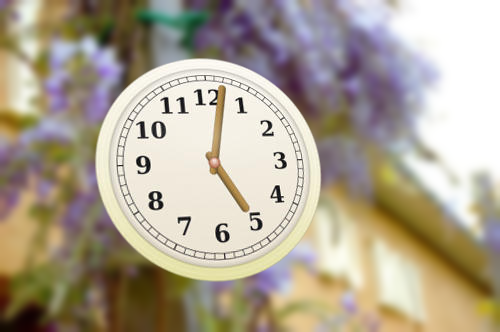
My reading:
{"hour": 5, "minute": 2}
